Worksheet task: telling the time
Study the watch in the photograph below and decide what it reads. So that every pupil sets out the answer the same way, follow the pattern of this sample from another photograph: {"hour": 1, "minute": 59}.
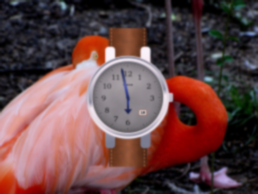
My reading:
{"hour": 5, "minute": 58}
